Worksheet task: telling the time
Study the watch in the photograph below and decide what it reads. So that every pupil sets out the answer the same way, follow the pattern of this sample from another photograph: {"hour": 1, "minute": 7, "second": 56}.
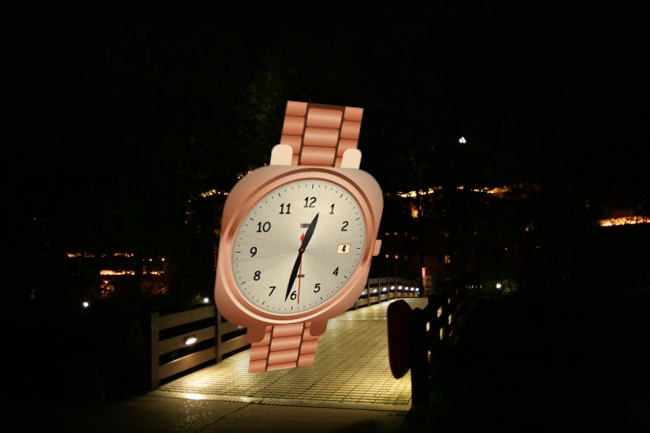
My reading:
{"hour": 12, "minute": 31, "second": 29}
